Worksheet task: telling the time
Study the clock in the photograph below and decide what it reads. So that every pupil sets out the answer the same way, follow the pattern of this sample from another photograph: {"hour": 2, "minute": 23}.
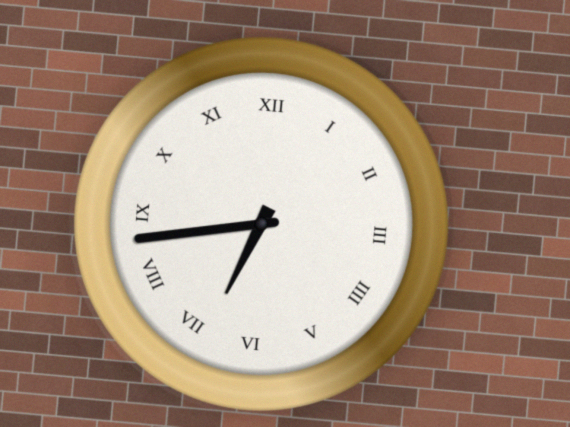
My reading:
{"hour": 6, "minute": 43}
